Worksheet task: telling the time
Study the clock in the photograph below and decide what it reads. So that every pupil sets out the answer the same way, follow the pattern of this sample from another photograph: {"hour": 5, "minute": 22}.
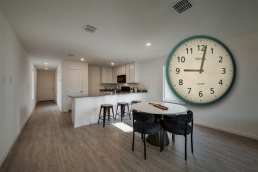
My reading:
{"hour": 9, "minute": 2}
